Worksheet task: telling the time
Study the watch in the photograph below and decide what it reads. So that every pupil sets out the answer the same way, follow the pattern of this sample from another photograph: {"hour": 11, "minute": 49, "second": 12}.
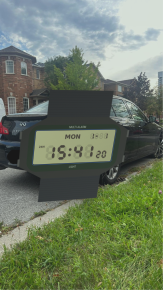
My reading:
{"hour": 15, "minute": 41, "second": 20}
